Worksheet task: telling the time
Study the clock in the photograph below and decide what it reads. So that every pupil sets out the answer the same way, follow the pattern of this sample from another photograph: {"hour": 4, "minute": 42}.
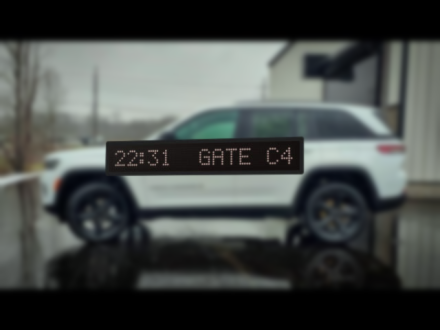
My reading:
{"hour": 22, "minute": 31}
